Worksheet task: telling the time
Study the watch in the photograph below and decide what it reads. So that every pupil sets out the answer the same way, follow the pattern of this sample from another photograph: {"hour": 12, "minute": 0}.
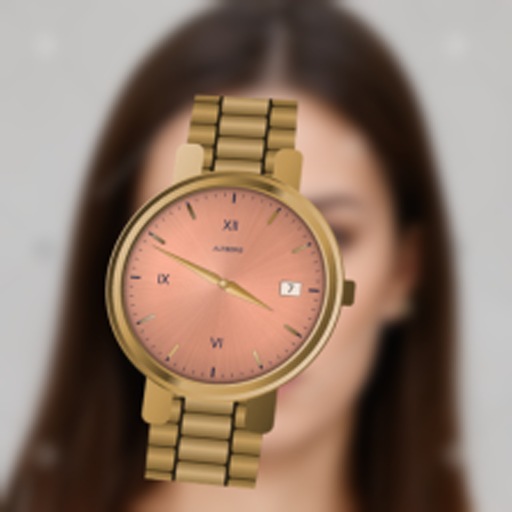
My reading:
{"hour": 3, "minute": 49}
